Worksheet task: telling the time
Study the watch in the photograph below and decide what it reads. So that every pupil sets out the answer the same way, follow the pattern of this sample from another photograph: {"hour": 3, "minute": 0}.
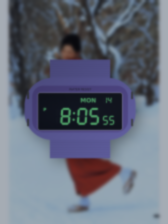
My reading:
{"hour": 8, "minute": 5}
